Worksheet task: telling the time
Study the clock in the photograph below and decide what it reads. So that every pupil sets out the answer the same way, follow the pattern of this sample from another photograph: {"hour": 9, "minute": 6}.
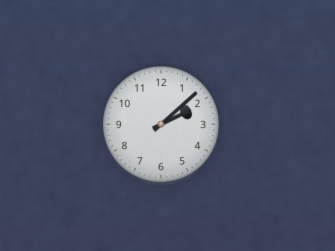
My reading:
{"hour": 2, "minute": 8}
